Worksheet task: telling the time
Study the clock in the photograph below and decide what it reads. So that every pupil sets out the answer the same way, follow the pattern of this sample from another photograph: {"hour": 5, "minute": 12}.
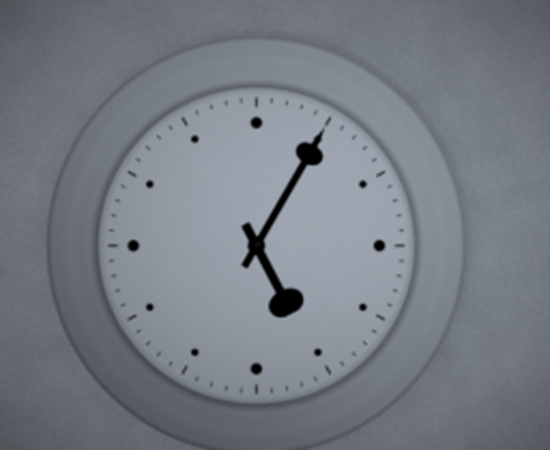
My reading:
{"hour": 5, "minute": 5}
